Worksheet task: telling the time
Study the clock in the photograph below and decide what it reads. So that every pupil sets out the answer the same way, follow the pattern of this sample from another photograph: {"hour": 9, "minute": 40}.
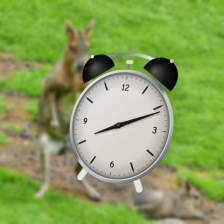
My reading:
{"hour": 8, "minute": 11}
